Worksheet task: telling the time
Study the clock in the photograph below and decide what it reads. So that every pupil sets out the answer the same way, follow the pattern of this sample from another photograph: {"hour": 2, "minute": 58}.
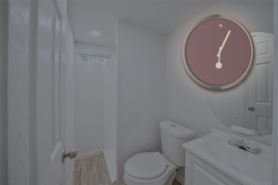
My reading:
{"hour": 6, "minute": 4}
